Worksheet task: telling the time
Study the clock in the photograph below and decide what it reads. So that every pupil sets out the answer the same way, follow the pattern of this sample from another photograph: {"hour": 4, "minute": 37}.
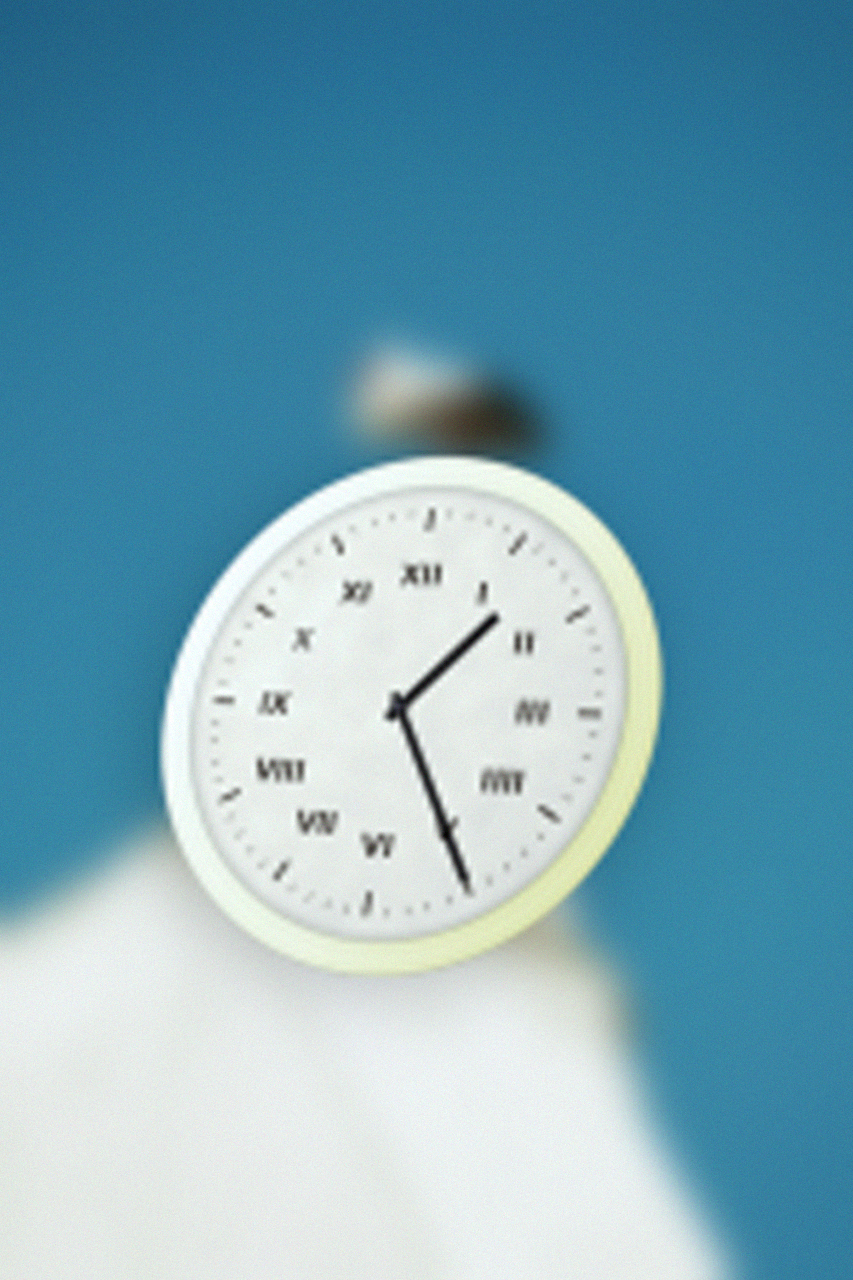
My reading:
{"hour": 1, "minute": 25}
